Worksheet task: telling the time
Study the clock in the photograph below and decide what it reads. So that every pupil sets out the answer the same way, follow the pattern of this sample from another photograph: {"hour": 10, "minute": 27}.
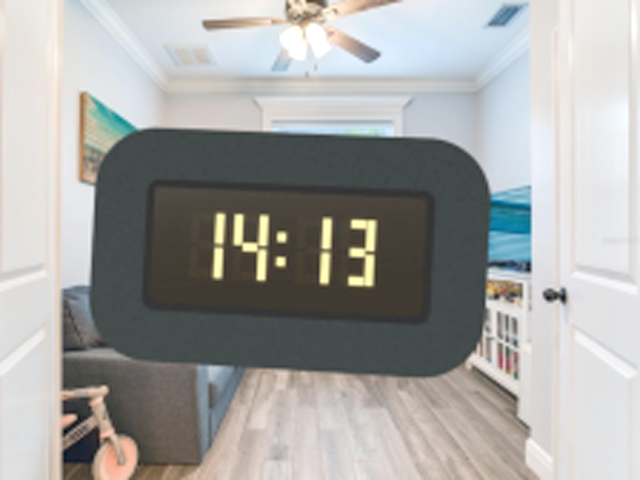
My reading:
{"hour": 14, "minute": 13}
